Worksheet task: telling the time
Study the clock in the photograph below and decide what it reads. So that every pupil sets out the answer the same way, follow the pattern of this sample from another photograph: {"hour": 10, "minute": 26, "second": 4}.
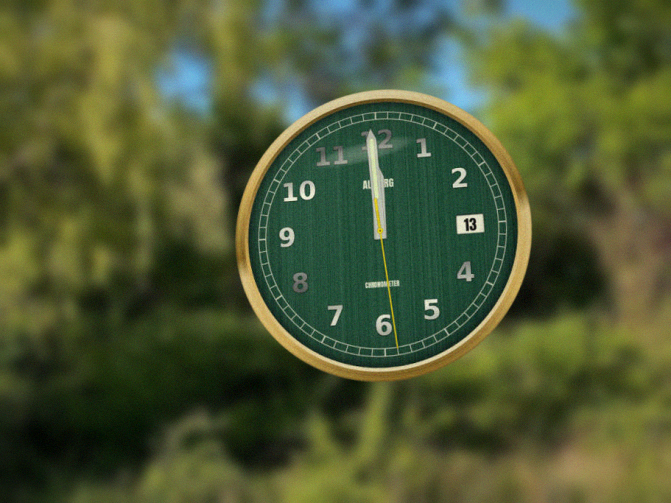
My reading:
{"hour": 11, "minute": 59, "second": 29}
